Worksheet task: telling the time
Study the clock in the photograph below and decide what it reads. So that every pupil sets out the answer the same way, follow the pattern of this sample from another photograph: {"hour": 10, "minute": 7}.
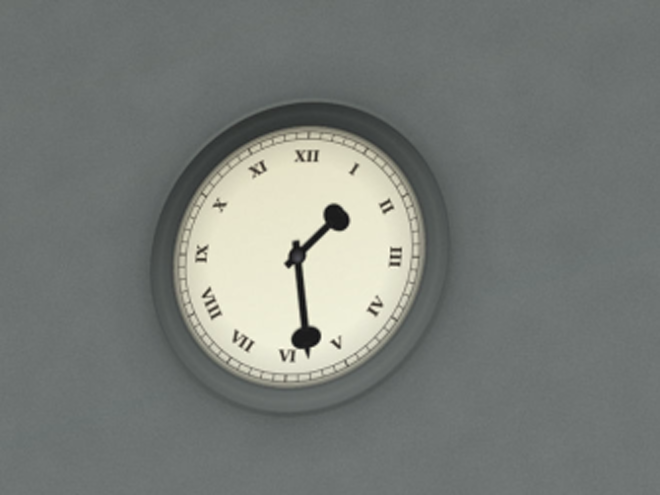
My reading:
{"hour": 1, "minute": 28}
